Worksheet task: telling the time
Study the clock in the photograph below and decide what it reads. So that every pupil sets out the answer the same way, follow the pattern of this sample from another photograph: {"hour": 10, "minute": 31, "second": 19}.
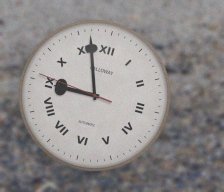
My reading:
{"hour": 8, "minute": 56, "second": 46}
